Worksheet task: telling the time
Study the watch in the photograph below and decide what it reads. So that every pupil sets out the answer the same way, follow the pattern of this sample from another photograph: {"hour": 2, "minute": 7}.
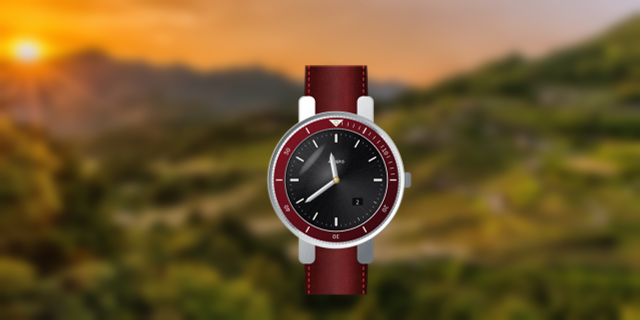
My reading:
{"hour": 11, "minute": 39}
